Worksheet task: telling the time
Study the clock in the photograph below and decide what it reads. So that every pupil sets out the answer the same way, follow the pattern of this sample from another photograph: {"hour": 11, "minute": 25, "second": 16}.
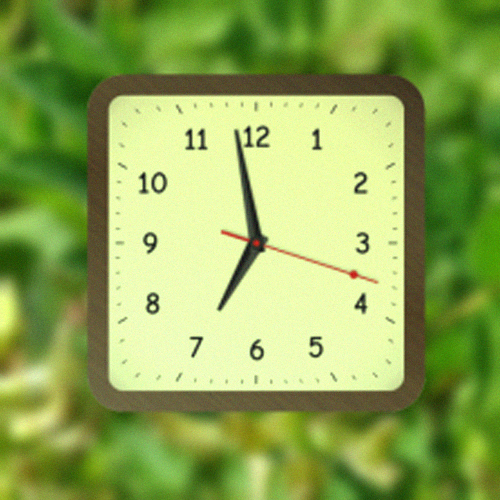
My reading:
{"hour": 6, "minute": 58, "second": 18}
